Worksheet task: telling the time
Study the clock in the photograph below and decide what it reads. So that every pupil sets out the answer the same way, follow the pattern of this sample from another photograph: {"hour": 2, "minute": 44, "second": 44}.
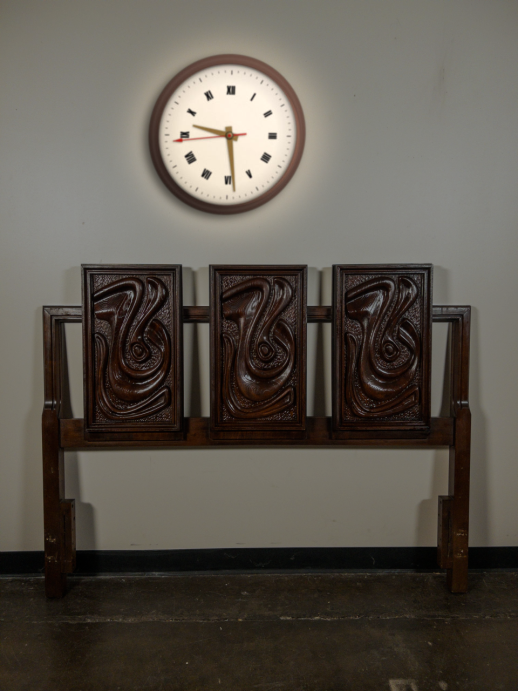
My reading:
{"hour": 9, "minute": 28, "second": 44}
